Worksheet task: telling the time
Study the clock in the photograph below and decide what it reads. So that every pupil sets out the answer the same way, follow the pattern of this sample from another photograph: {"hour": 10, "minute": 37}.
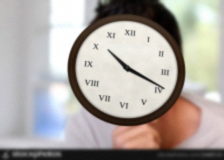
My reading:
{"hour": 10, "minute": 19}
